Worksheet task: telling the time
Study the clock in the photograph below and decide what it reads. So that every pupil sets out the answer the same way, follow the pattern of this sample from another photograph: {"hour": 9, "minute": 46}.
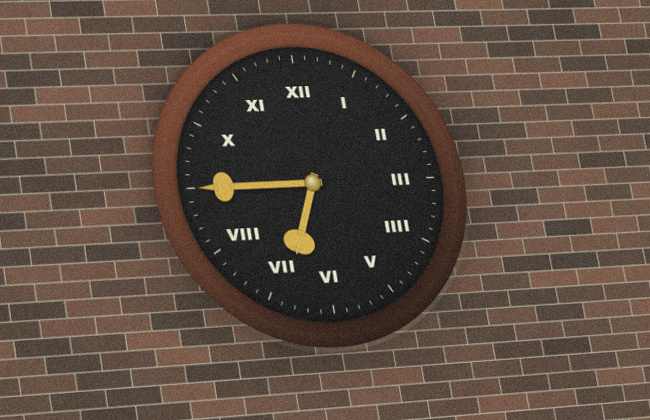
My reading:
{"hour": 6, "minute": 45}
